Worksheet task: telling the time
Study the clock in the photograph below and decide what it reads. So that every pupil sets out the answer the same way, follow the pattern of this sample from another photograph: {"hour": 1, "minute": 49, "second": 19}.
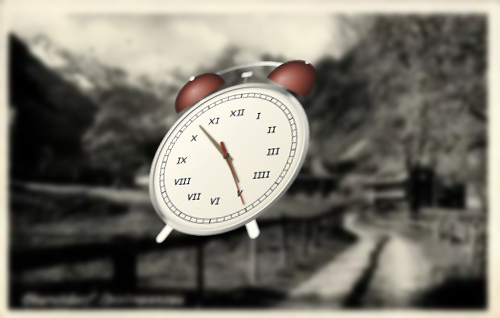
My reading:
{"hour": 4, "minute": 52, "second": 25}
